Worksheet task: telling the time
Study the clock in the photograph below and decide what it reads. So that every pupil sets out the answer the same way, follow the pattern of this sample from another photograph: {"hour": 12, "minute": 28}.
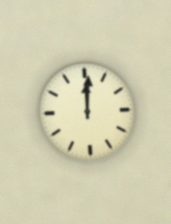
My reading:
{"hour": 12, "minute": 1}
